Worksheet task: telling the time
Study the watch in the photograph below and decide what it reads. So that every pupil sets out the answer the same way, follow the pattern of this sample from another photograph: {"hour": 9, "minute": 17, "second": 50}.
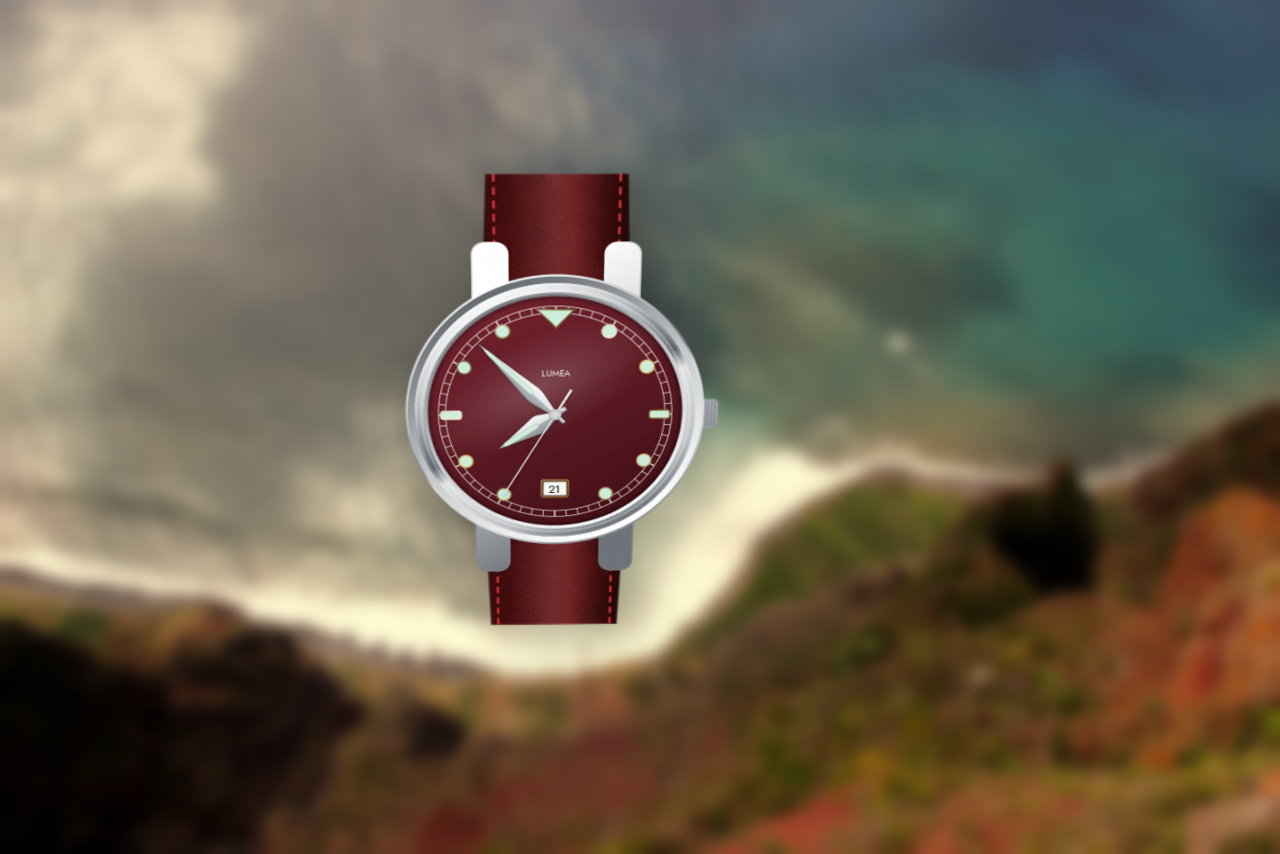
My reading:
{"hour": 7, "minute": 52, "second": 35}
